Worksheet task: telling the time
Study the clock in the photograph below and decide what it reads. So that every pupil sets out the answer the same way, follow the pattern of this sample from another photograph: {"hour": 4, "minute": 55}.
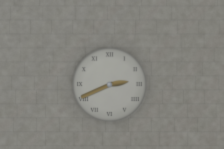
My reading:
{"hour": 2, "minute": 41}
